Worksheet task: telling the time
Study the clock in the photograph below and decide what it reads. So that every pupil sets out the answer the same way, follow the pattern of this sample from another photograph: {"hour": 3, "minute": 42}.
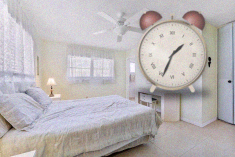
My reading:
{"hour": 1, "minute": 34}
